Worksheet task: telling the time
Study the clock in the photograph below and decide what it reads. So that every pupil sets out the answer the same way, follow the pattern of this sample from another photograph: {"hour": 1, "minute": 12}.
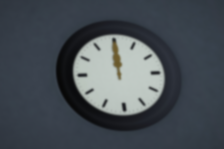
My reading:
{"hour": 12, "minute": 0}
